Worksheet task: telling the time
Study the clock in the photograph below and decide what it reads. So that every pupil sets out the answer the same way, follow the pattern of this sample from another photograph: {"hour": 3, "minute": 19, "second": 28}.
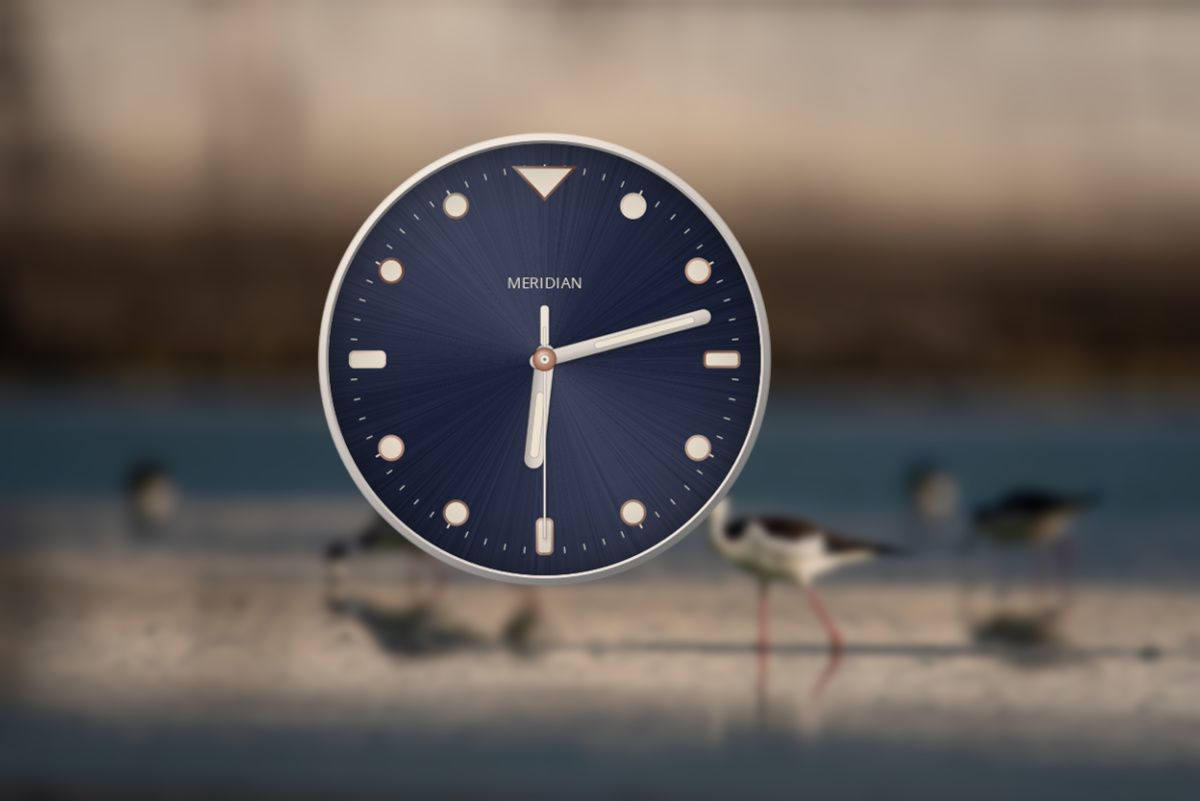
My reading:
{"hour": 6, "minute": 12, "second": 30}
